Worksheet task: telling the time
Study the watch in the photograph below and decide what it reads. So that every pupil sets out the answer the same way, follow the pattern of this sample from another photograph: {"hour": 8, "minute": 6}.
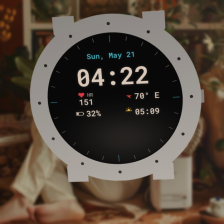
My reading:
{"hour": 4, "minute": 22}
